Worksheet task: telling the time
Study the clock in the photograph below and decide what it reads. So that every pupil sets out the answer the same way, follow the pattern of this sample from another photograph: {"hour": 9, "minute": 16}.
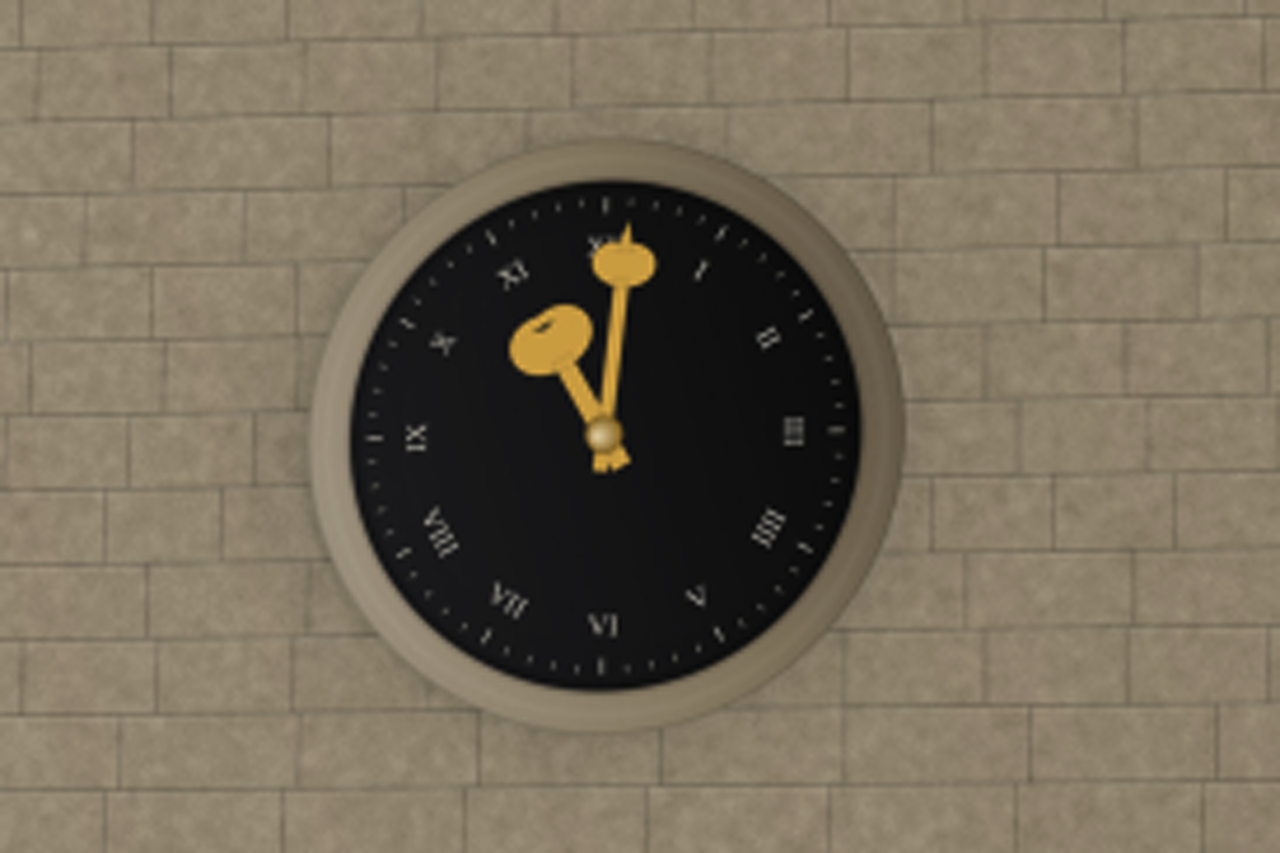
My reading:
{"hour": 11, "minute": 1}
